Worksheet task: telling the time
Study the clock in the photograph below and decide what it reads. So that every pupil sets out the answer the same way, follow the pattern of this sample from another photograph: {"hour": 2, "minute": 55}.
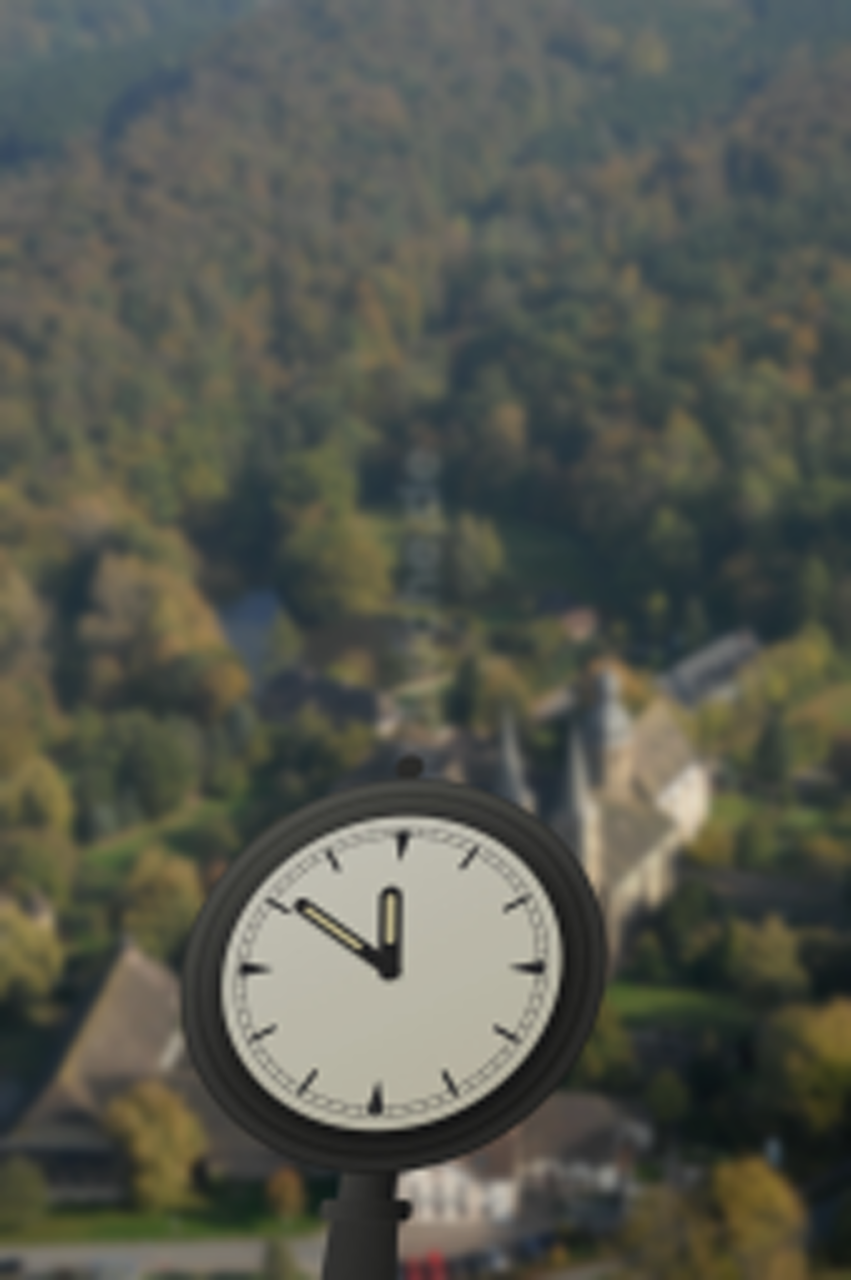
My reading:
{"hour": 11, "minute": 51}
